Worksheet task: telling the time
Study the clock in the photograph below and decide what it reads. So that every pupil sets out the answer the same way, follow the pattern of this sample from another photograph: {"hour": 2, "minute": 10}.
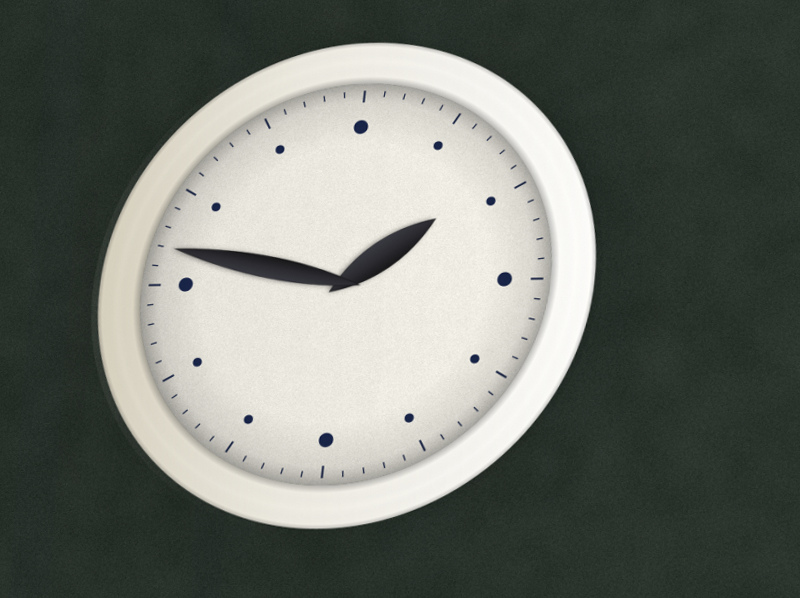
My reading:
{"hour": 1, "minute": 47}
